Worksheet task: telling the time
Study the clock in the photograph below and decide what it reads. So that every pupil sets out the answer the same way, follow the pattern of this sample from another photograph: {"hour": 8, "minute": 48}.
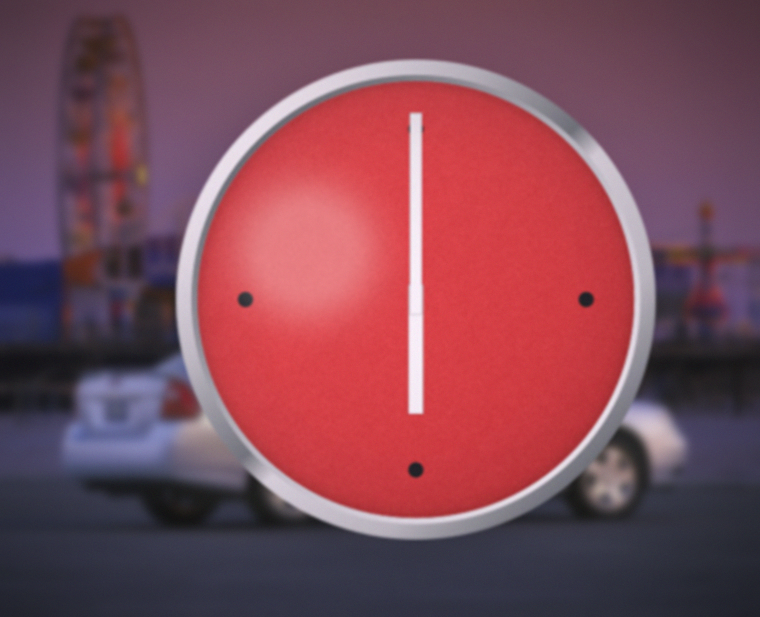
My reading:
{"hour": 6, "minute": 0}
